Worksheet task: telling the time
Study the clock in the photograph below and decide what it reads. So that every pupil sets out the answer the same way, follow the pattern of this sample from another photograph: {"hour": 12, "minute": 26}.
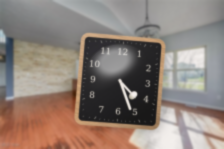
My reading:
{"hour": 4, "minute": 26}
